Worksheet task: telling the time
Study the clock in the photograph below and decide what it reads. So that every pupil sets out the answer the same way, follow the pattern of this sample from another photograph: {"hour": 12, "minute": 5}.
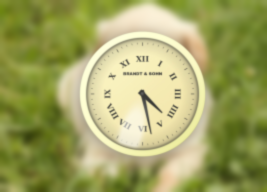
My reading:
{"hour": 4, "minute": 28}
